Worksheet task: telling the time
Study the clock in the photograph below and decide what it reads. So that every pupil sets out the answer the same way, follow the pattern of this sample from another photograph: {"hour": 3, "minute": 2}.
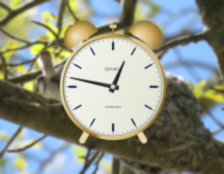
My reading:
{"hour": 12, "minute": 47}
